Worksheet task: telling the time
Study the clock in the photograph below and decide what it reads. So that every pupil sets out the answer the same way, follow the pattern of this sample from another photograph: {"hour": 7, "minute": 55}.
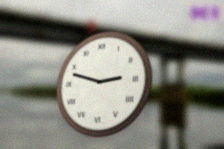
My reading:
{"hour": 2, "minute": 48}
